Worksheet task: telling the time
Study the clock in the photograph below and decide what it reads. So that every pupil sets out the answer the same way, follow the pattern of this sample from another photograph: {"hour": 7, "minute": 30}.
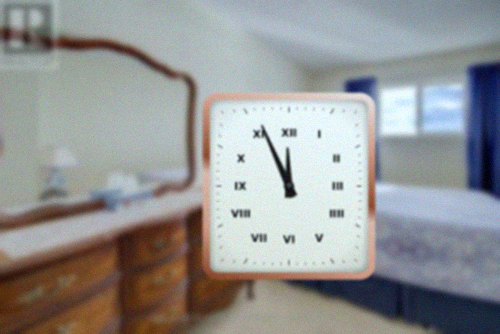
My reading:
{"hour": 11, "minute": 56}
